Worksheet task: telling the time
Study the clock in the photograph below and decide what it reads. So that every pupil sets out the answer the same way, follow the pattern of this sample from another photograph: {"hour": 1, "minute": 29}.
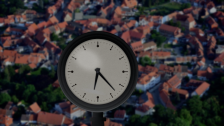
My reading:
{"hour": 6, "minute": 23}
